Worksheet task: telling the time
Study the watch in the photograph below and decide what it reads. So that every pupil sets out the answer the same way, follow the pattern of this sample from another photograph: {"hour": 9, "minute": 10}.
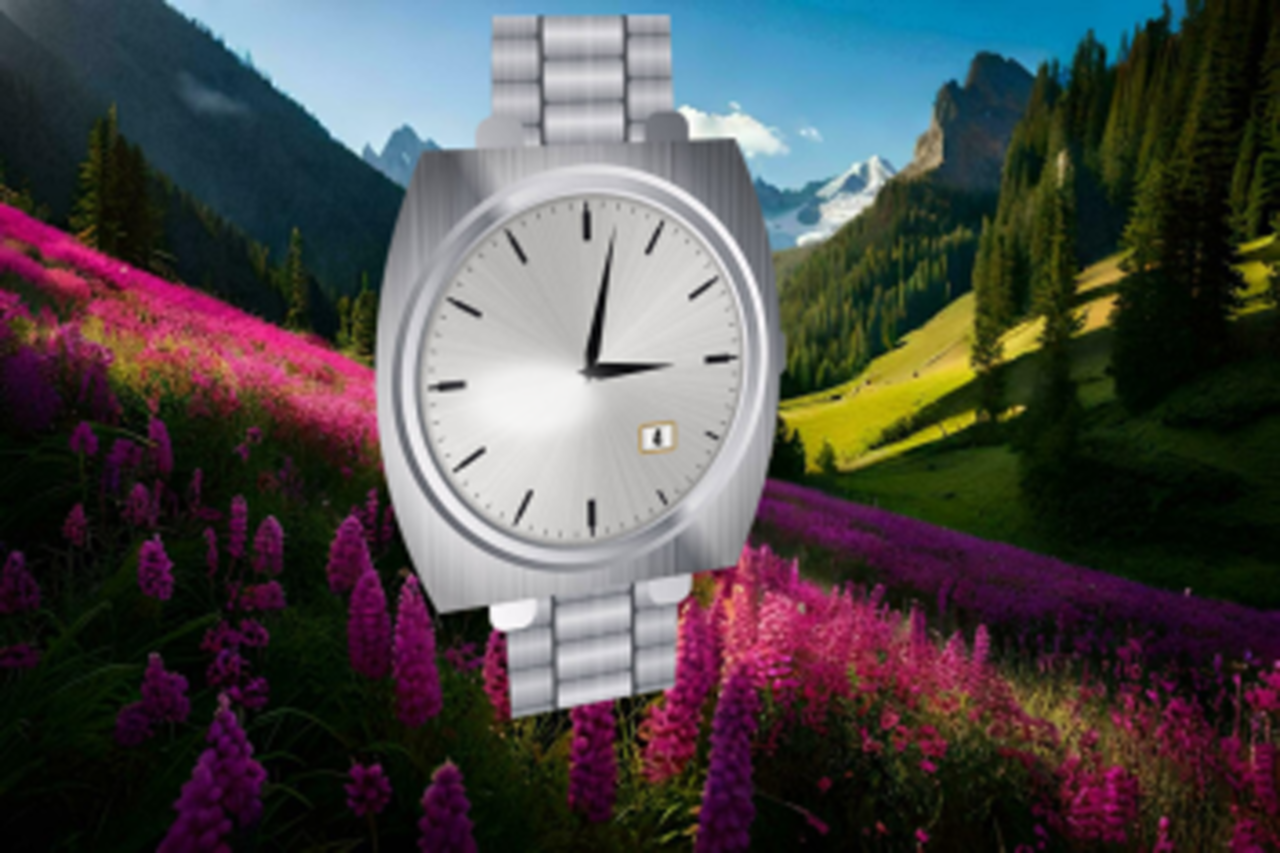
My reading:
{"hour": 3, "minute": 2}
